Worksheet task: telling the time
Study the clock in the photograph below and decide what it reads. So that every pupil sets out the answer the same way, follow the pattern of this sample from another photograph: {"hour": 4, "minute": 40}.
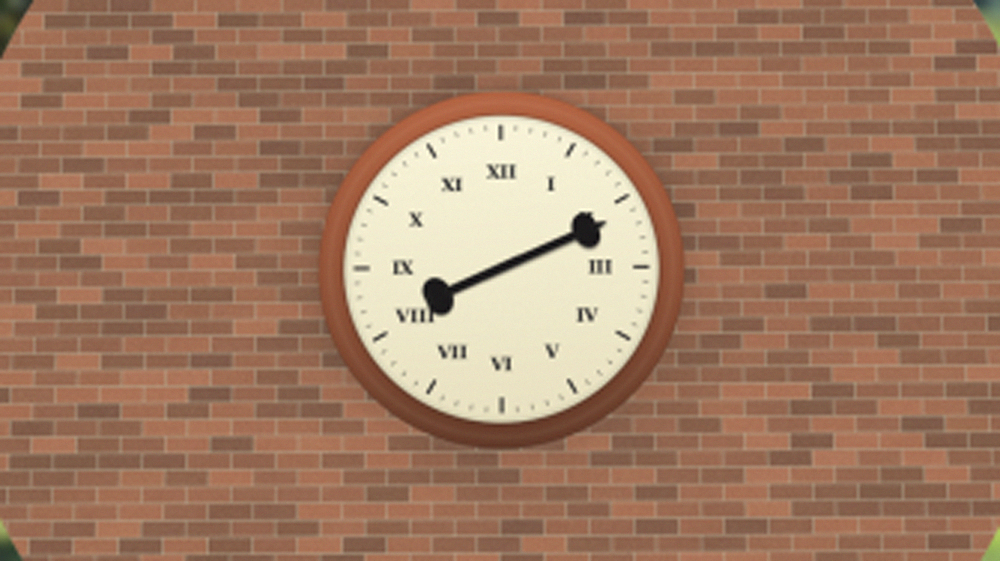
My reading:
{"hour": 8, "minute": 11}
